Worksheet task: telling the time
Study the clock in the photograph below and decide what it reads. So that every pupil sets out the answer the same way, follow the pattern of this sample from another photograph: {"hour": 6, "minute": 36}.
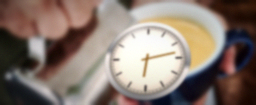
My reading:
{"hour": 6, "minute": 13}
